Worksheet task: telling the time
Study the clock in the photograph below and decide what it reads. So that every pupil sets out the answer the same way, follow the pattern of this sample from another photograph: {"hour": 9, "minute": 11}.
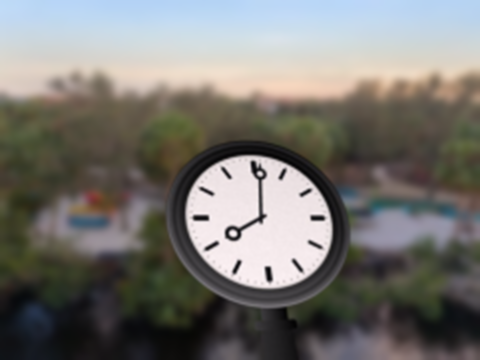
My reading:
{"hour": 8, "minute": 1}
